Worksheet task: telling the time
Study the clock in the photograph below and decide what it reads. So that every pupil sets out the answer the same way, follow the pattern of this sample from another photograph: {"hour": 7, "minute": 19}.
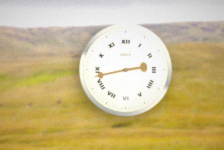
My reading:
{"hour": 2, "minute": 43}
